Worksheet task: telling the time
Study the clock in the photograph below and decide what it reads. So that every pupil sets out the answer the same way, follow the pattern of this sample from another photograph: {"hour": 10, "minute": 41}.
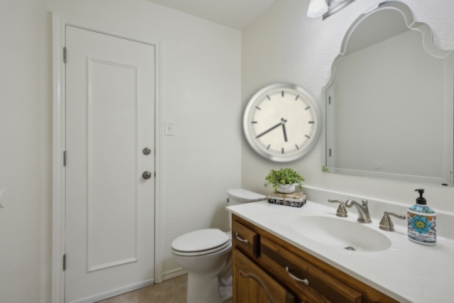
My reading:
{"hour": 5, "minute": 40}
